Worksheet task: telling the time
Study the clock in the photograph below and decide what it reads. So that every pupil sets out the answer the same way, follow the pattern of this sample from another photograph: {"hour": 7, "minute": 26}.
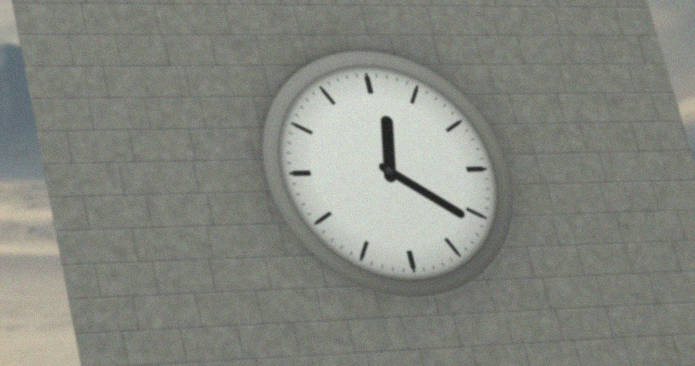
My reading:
{"hour": 12, "minute": 21}
